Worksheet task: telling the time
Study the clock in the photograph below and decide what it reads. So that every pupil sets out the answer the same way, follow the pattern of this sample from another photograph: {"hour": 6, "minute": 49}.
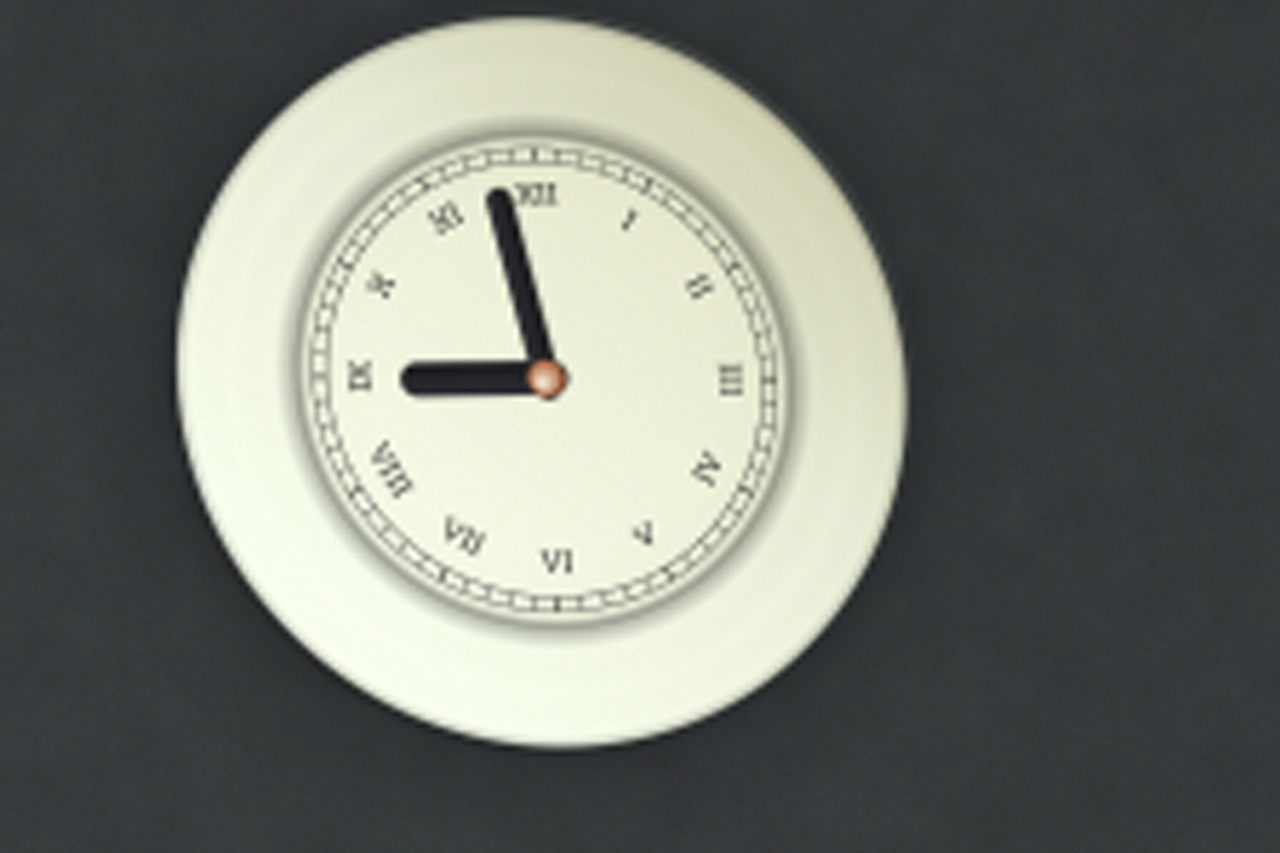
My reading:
{"hour": 8, "minute": 58}
